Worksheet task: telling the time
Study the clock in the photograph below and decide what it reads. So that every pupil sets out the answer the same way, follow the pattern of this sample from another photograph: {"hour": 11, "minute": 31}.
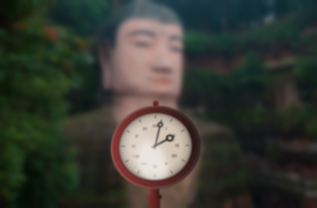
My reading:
{"hour": 2, "minute": 2}
